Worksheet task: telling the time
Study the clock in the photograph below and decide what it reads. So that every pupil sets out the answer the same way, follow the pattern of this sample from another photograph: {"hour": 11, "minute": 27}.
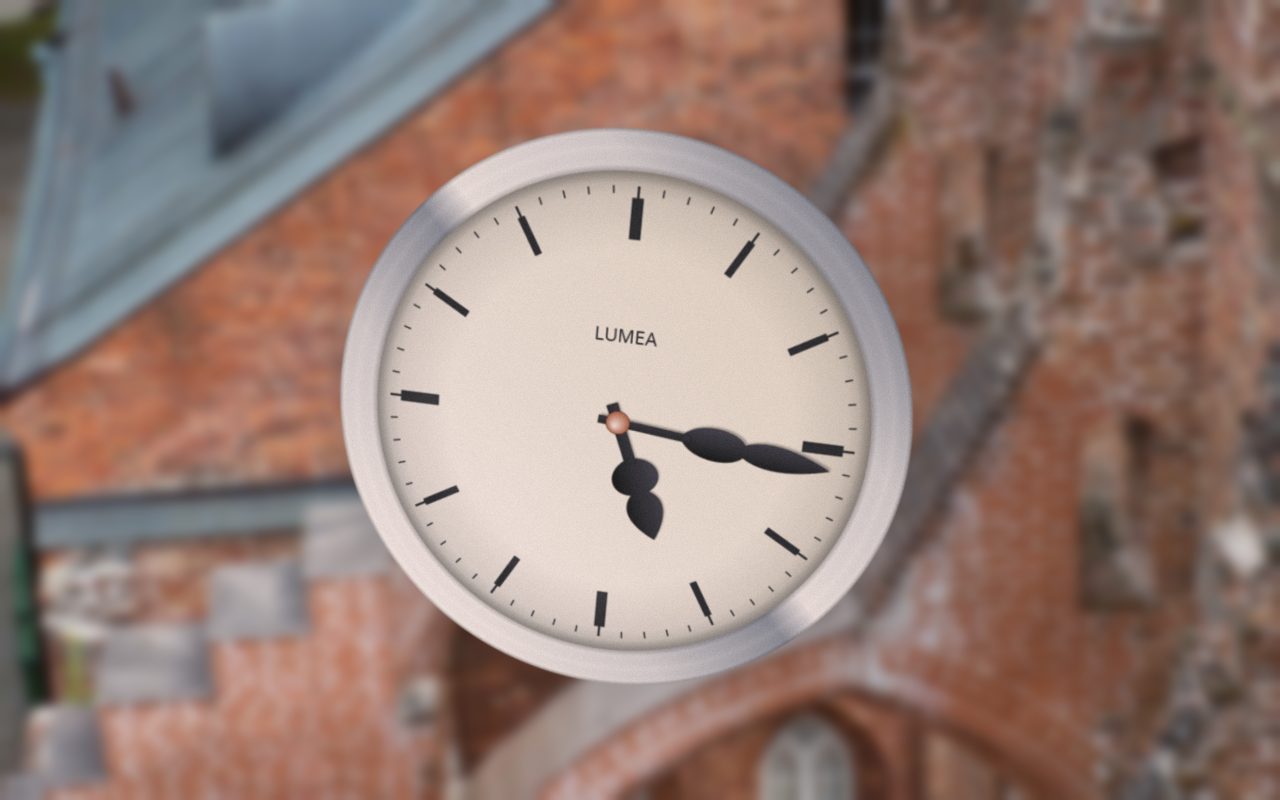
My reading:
{"hour": 5, "minute": 16}
